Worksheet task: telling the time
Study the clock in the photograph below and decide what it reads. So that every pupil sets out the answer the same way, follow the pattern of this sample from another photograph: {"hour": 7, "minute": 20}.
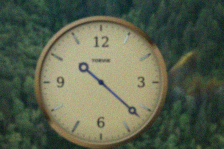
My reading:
{"hour": 10, "minute": 22}
